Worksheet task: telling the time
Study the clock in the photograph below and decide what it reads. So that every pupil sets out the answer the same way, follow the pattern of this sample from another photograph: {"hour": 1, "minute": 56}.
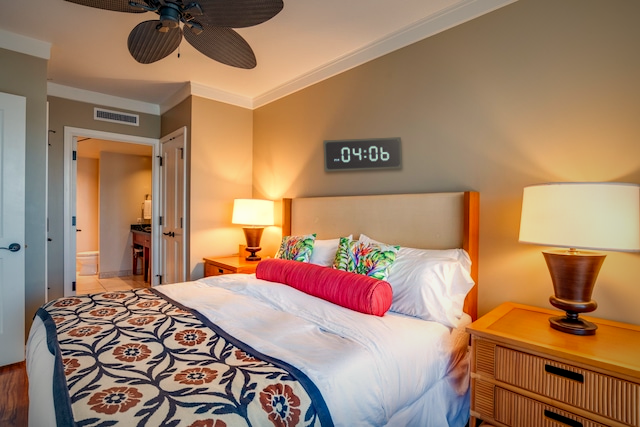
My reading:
{"hour": 4, "minute": 6}
